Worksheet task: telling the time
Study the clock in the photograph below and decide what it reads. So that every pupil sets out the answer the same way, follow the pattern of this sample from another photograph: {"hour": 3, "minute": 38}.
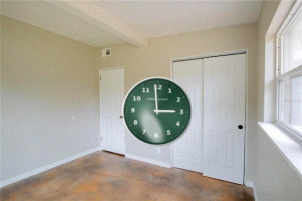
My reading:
{"hour": 2, "minute": 59}
